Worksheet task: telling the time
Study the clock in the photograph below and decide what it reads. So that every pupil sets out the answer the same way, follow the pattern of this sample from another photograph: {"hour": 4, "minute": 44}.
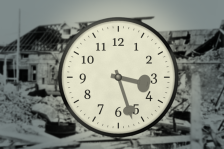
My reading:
{"hour": 3, "minute": 27}
